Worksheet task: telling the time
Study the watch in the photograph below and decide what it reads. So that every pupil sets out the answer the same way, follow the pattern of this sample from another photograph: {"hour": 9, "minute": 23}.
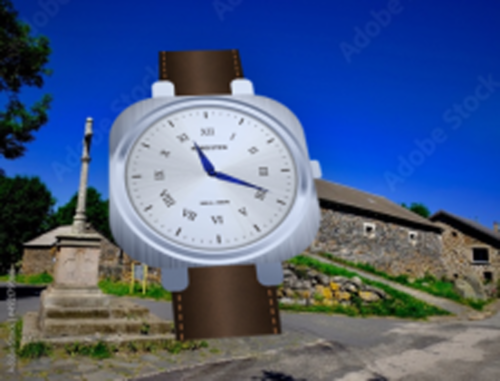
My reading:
{"hour": 11, "minute": 19}
